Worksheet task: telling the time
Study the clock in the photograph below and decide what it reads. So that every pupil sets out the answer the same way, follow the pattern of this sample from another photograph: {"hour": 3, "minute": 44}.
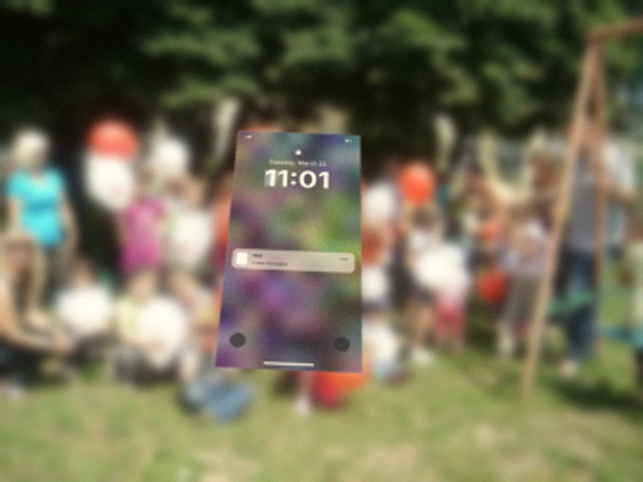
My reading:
{"hour": 11, "minute": 1}
